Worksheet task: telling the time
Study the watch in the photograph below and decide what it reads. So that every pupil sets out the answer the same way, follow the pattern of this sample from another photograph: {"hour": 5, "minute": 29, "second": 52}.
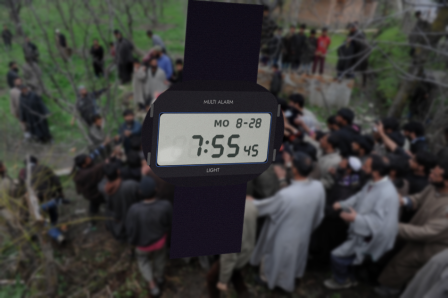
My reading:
{"hour": 7, "minute": 55, "second": 45}
